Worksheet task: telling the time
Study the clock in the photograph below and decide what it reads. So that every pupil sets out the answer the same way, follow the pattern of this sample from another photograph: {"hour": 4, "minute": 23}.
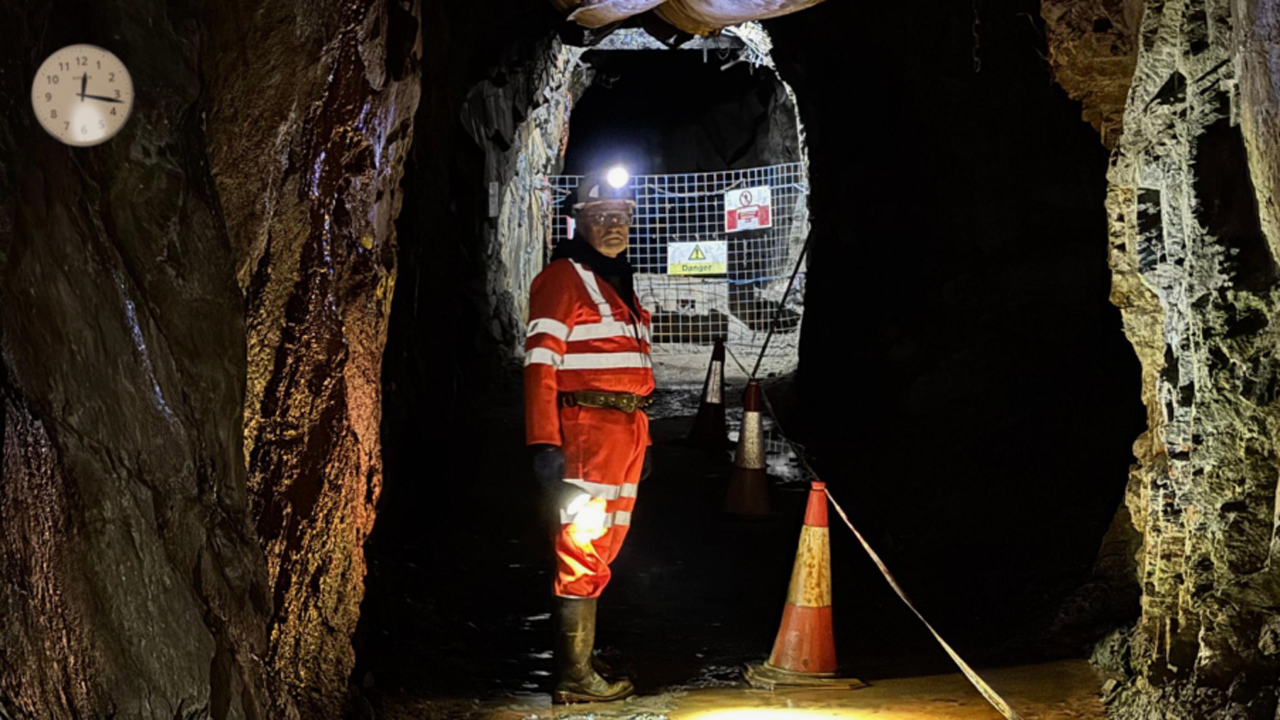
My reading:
{"hour": 12, "minute": 17}
